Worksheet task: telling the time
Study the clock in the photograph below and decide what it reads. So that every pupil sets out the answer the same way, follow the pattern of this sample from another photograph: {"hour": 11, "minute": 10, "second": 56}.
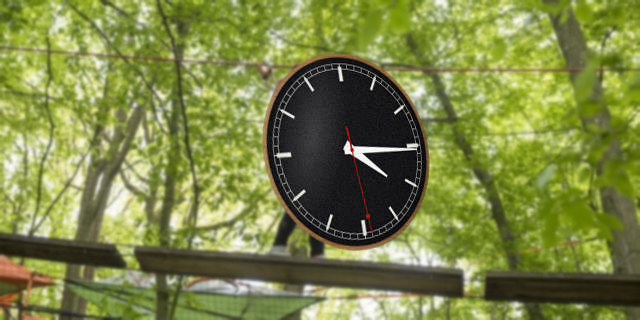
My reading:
{"hour": 4, "minute": 15, "second": 29}
